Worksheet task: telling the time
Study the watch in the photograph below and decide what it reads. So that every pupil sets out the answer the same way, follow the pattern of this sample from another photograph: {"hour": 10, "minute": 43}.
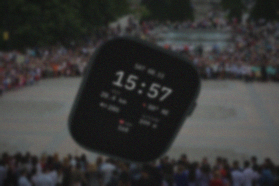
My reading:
{"hour": 15, "minute": 57}
